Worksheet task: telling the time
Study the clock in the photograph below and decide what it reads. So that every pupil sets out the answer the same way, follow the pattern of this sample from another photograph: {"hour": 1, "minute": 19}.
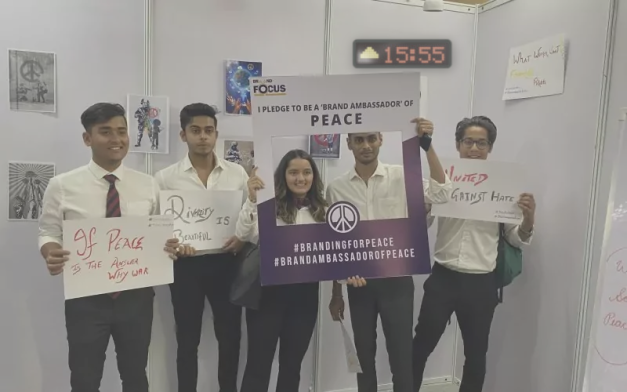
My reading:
{"hour": 15, "minute": 55}
